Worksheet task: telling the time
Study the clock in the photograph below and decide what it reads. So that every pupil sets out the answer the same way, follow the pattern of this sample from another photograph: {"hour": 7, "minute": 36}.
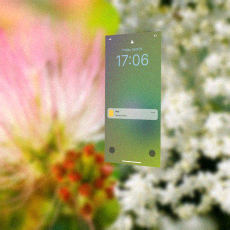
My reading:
{"hour": 17, "minute": 6}
